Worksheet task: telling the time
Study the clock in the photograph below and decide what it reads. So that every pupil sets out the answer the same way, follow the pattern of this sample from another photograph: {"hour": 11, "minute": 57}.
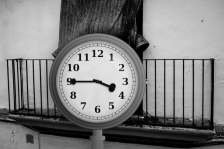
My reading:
{"hour": 3, "minute": 45}
